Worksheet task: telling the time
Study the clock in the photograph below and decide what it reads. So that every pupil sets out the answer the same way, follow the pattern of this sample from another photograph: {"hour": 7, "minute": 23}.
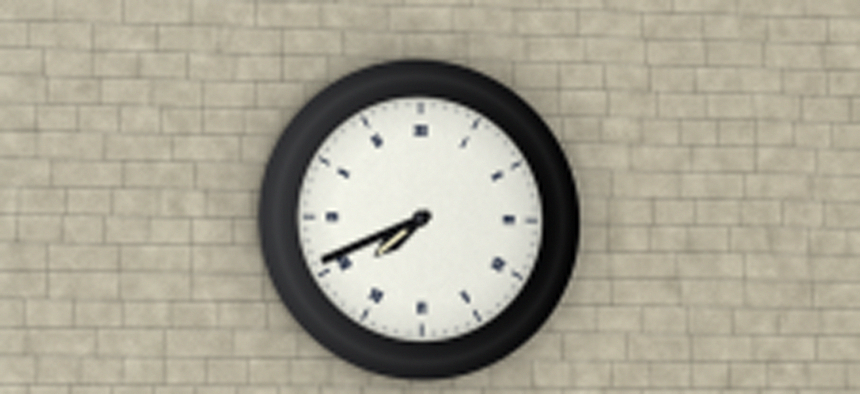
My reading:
{"hour": 7, "minute": 41}
